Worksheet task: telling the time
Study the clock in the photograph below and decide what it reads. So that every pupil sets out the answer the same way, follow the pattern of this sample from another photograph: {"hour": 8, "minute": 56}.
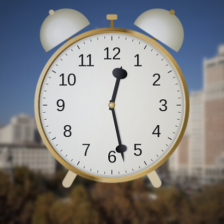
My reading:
{"hour": 12, "minute": 28}
